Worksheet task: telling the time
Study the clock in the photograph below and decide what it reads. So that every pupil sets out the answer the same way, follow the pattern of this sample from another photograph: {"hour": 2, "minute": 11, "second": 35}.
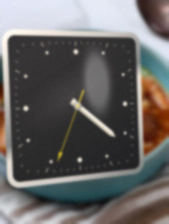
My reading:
{"hour": 4, "minute": 21, "second": 34}
